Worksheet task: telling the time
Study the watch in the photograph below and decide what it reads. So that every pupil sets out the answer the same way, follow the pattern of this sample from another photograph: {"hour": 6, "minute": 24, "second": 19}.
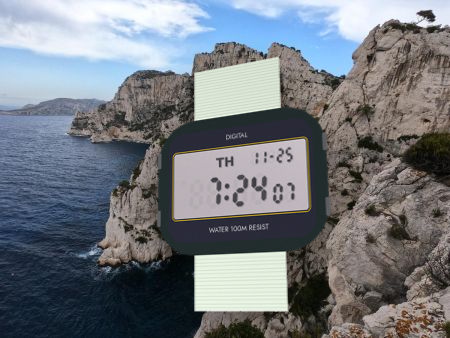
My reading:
{"hour": 7, "minute": 24, "second": 7}
